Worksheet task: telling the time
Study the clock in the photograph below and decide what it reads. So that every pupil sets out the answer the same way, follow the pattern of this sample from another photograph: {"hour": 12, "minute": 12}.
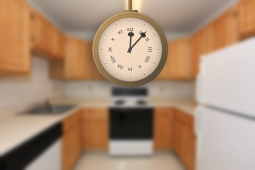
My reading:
{"hour": 12, "minute": 7}
